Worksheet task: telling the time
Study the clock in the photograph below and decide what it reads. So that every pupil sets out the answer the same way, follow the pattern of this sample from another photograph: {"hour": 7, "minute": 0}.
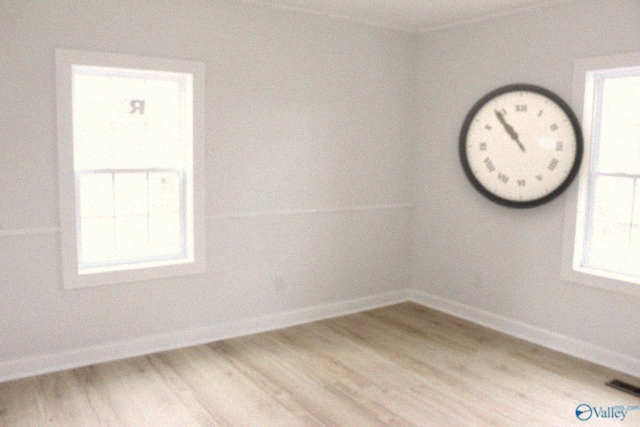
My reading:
{"hour": 10, "minute": 54}
